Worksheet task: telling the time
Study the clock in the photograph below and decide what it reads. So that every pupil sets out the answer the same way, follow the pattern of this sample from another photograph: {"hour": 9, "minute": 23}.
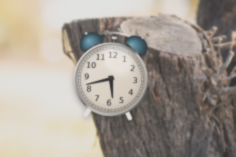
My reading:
{"hour": 5, "minute": 42}
